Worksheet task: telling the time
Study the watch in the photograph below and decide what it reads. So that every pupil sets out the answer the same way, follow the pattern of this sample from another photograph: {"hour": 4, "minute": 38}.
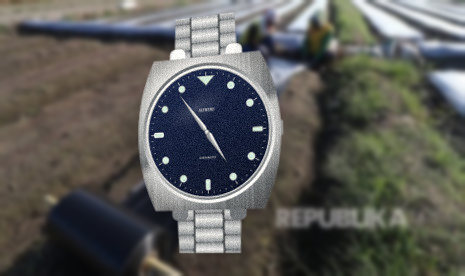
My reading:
{"hour": 4, "minute": 54}
